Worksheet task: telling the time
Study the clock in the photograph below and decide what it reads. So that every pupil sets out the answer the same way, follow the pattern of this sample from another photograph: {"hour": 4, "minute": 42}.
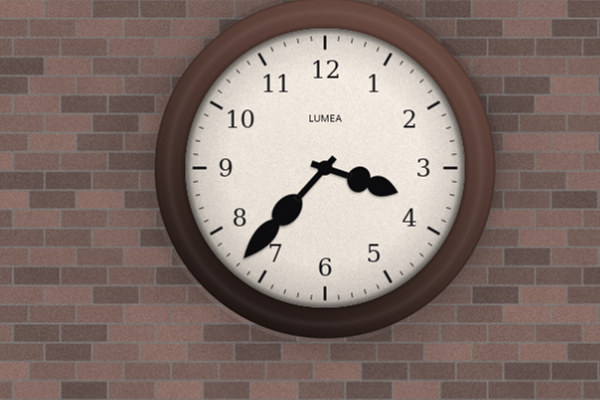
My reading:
{"hour": 3, "minute": 37}
